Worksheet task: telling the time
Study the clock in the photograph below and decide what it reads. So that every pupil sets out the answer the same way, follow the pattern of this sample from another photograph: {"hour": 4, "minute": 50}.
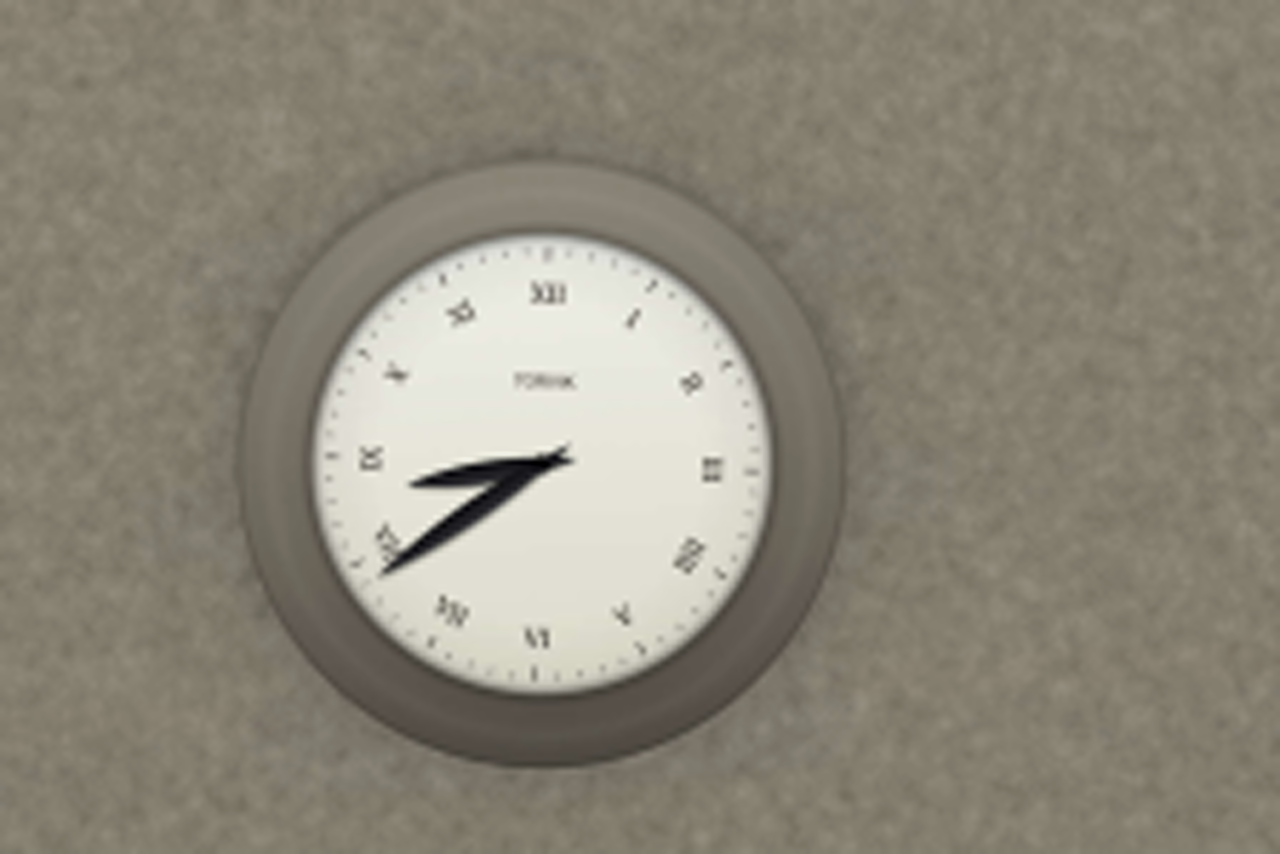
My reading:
{"hour": 8, "minute": 39}
